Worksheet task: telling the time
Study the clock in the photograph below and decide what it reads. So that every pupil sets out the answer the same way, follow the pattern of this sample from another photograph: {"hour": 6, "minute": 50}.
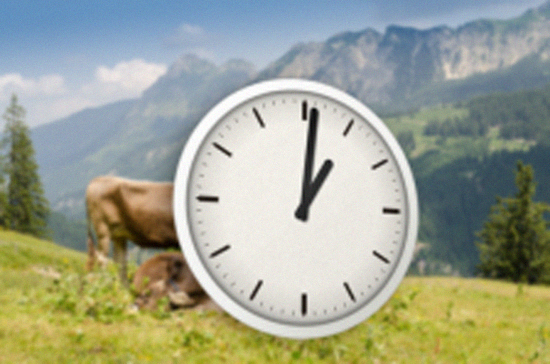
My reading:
{"hour": 1, "minute": 1}
